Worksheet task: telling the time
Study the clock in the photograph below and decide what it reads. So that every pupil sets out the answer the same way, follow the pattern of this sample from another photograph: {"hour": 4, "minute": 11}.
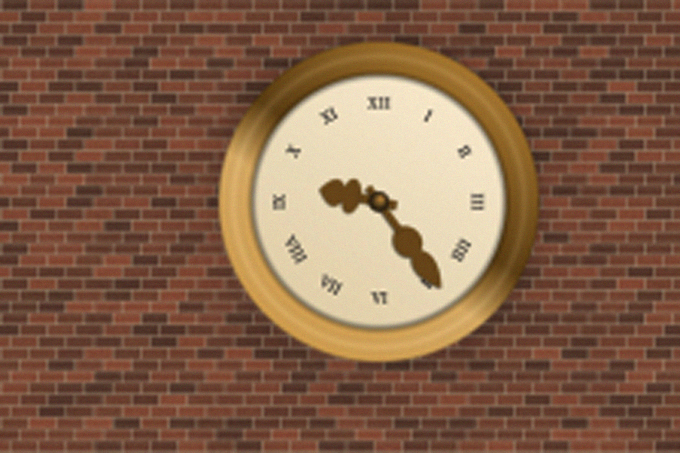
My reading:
{"hour": 9, "minute": 24}
